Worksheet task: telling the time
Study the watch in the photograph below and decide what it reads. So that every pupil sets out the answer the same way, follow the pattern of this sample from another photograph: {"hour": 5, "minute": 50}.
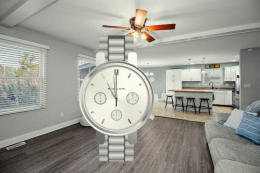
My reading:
{"hour": 10, "minute": 59}
